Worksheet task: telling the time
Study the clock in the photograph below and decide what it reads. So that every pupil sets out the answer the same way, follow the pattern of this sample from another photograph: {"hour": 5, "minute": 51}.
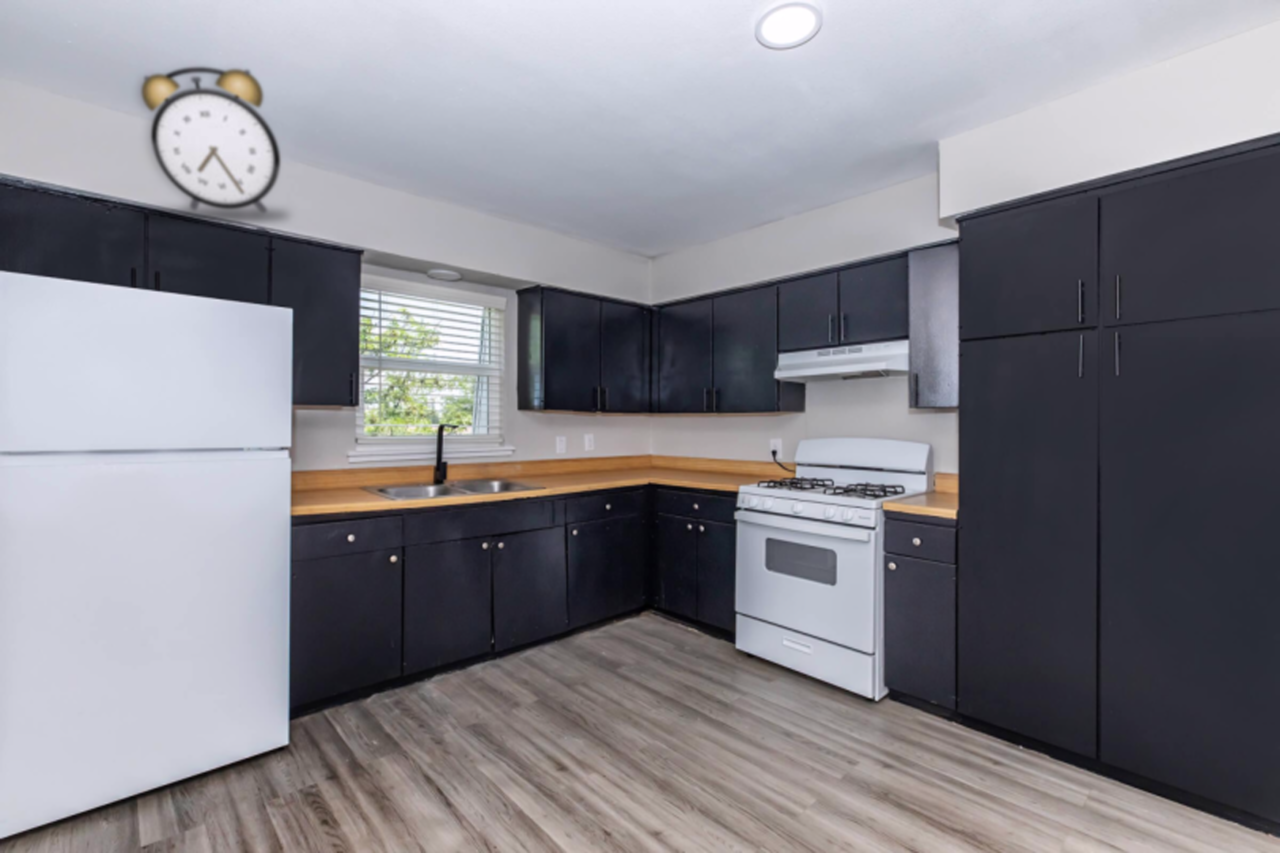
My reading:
{"hour": 7, "minute": 26}
